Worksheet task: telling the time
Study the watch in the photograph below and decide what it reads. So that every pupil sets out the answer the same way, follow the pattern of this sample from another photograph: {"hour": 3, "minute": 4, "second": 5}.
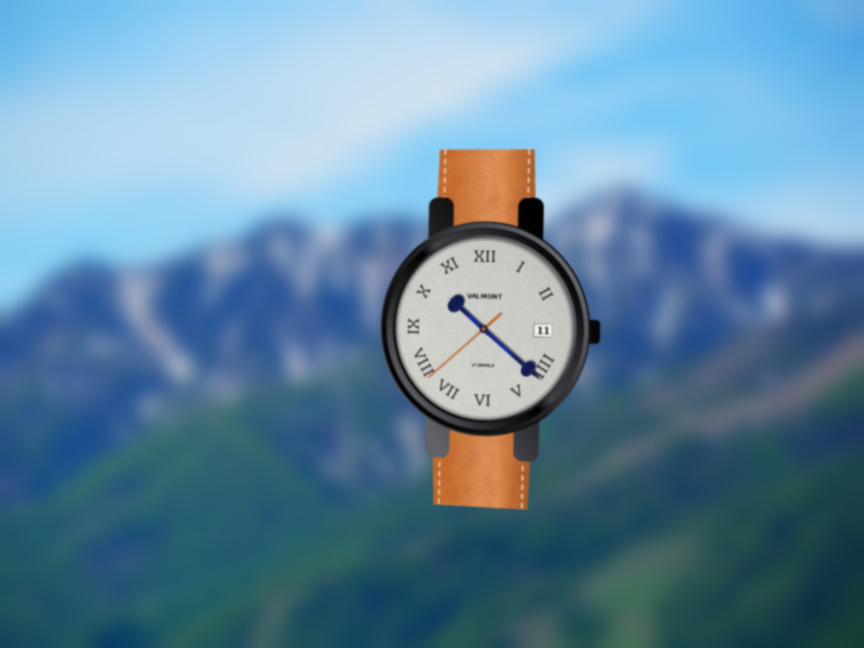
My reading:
{"hour": 10, "minute": 21, "second": 38}
